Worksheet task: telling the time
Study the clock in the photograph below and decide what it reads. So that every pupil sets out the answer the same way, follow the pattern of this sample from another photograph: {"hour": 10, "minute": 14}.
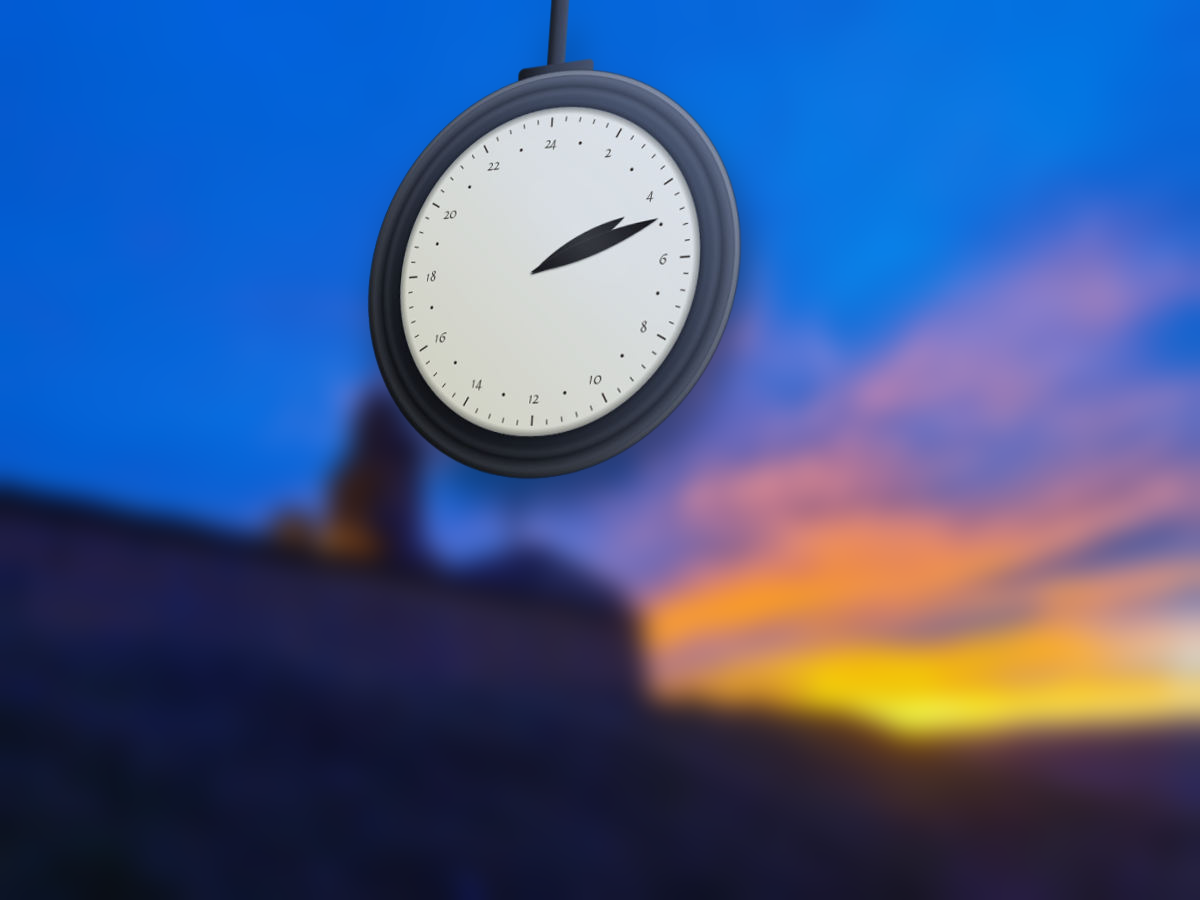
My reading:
{"hour": 4, "minute": 12}
